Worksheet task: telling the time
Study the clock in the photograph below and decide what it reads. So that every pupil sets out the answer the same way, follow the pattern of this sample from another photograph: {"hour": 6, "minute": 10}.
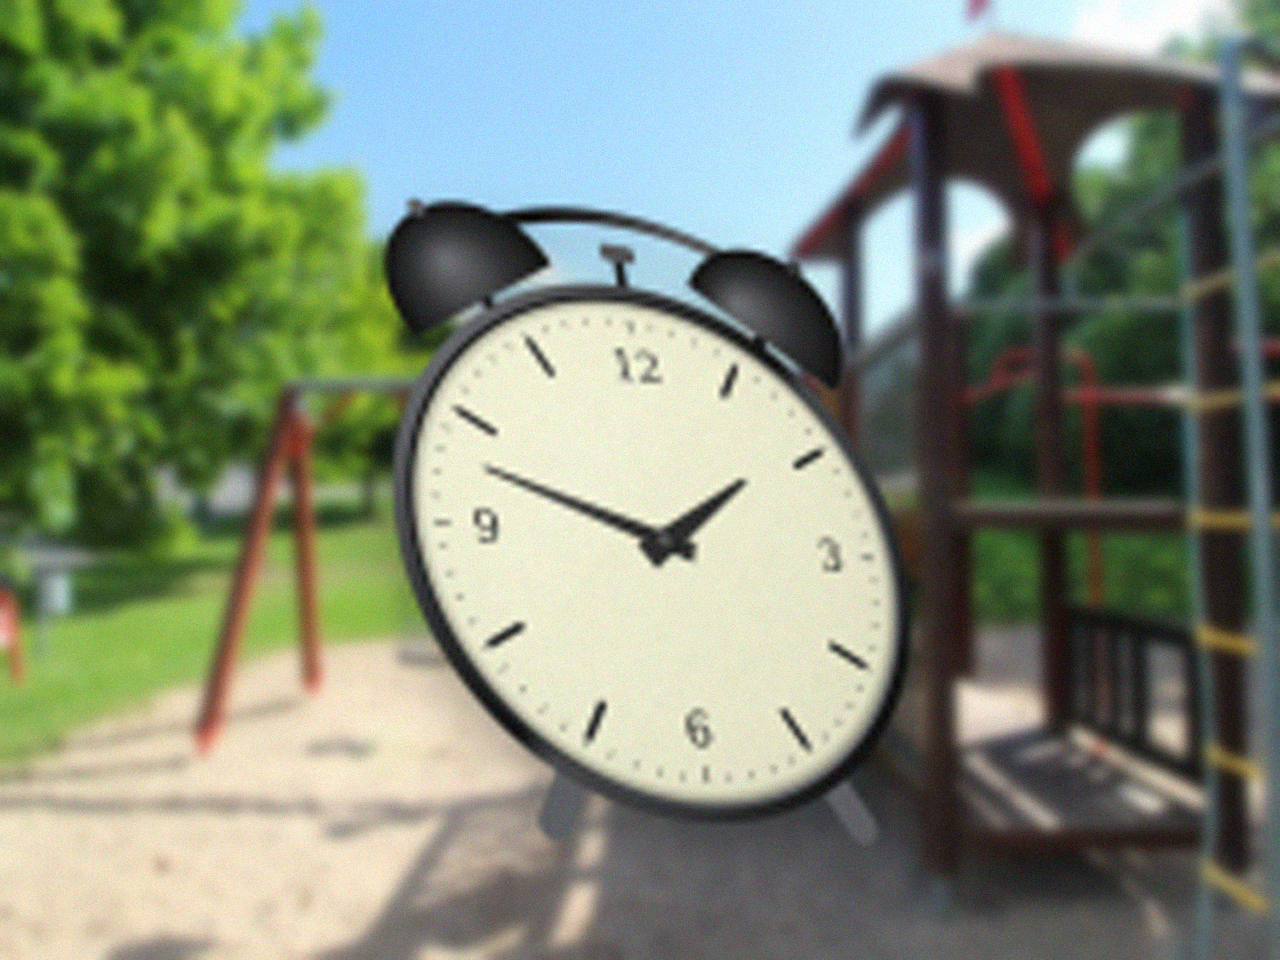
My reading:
{"hour": 1, "minute": 48}
